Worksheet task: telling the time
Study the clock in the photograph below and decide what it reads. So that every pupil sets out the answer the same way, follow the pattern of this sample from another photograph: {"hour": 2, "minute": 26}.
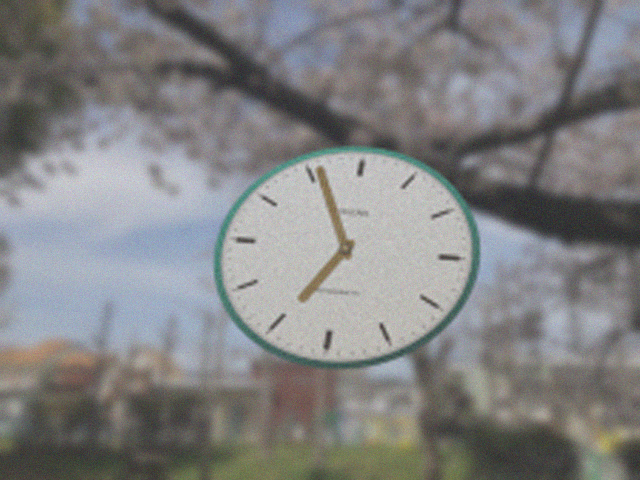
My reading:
{"hour": 6, "minute": 56}
